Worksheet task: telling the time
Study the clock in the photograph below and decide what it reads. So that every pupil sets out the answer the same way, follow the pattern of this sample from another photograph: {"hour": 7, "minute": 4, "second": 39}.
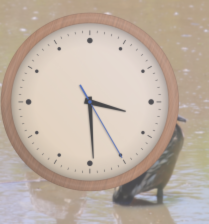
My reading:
{"hour": 3, "minute": 29, "second": 25}
